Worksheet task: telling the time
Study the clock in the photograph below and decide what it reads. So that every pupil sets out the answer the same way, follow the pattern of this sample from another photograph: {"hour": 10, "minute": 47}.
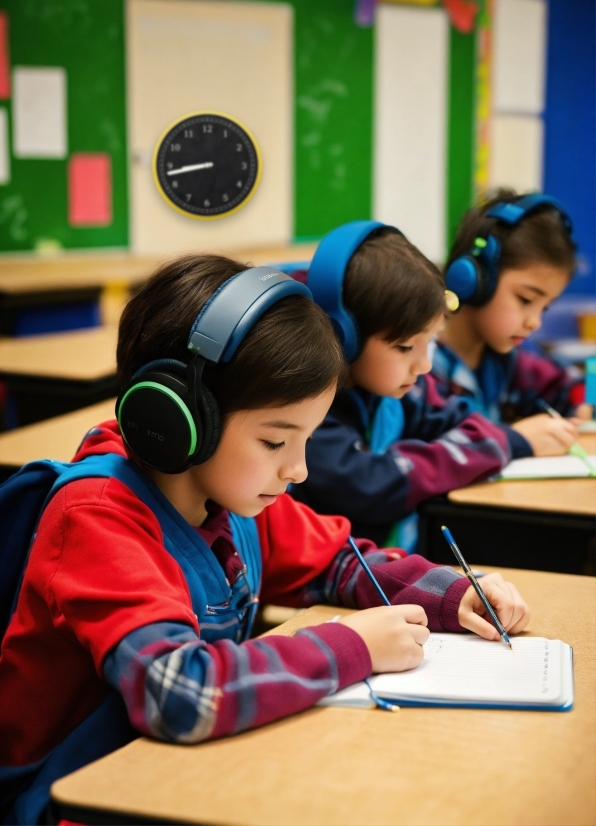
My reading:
{"hour": 8, "minute": 43}
